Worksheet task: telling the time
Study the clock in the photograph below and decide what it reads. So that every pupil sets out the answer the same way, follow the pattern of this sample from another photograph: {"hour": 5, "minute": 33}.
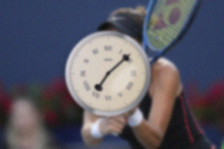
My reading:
{"hour": 7, "minute": 8}
